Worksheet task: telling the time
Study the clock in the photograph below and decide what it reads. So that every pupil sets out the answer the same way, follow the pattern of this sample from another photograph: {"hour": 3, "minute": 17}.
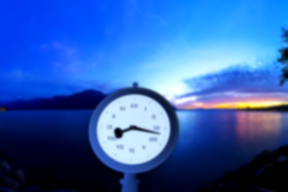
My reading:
{"hour": 8, "minute": 17}
